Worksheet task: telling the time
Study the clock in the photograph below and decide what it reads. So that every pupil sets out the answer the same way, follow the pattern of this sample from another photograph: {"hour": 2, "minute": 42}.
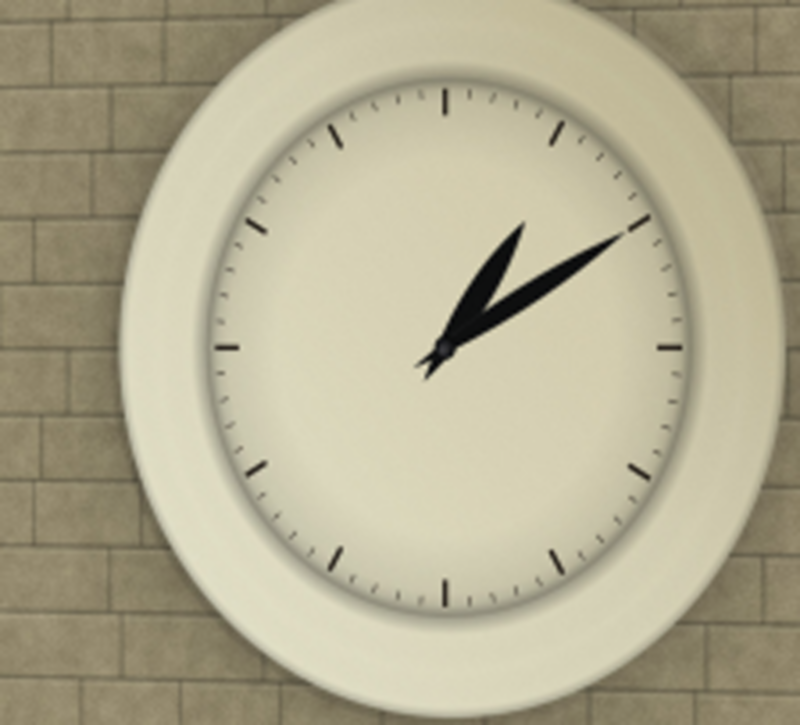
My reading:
{"hour": 1, "minute": 10}
